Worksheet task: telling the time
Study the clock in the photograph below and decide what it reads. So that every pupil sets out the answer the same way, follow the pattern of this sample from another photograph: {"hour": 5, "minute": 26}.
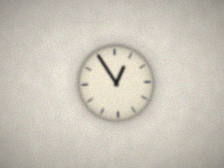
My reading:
{"hour": 12, "minute": 55}
